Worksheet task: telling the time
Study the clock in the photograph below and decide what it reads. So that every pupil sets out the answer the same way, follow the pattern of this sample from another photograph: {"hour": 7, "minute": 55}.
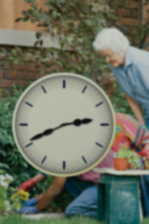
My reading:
{"hour": 2, "minute": 41}
